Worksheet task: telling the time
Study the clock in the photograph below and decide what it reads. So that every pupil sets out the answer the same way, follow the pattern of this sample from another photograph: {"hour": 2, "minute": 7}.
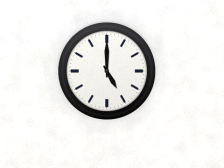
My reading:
{"hour": 5, "minute": 0}
